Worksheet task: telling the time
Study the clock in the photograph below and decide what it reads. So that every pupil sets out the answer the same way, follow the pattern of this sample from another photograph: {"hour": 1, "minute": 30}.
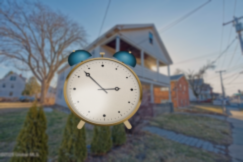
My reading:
{"hour": 2, "minute": 53}
